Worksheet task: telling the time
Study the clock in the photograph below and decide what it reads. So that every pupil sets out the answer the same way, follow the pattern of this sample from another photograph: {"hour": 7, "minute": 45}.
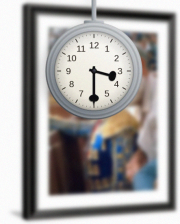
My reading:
{"hour": 3, "minute": 30}
